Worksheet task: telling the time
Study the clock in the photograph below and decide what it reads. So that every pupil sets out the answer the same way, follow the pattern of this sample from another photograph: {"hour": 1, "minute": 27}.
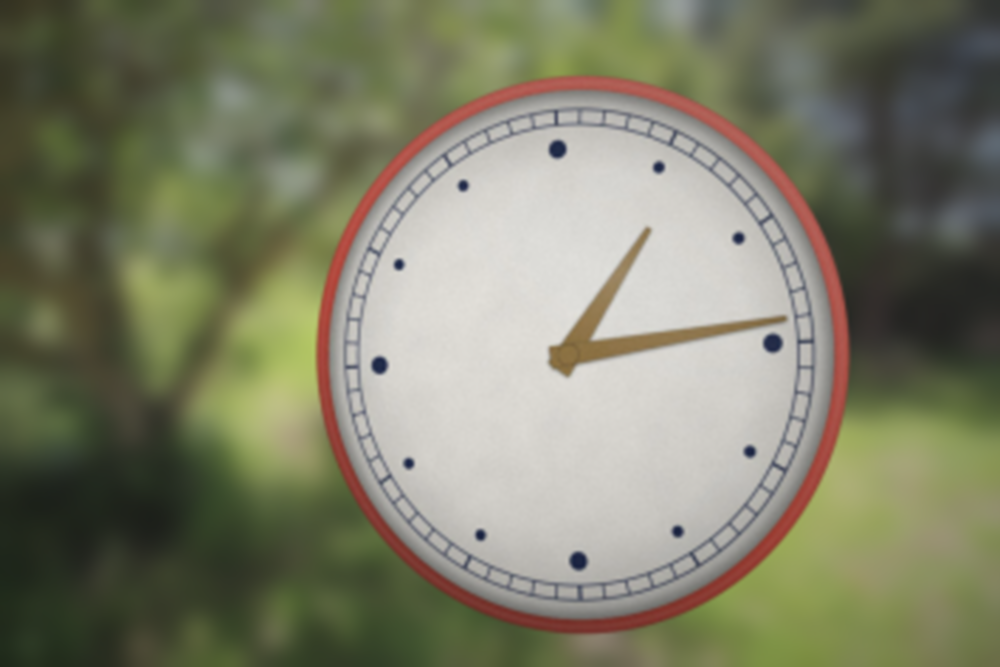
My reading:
{"hour": 1, "minute": 14}
